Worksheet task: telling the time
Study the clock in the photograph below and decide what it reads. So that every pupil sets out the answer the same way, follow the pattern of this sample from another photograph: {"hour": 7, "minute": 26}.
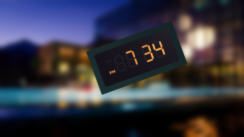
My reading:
{"hour": 7, "minute": 34}
